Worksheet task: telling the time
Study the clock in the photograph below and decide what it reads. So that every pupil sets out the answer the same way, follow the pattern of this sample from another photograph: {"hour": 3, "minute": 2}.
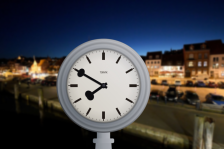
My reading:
{"hour": 7, "minute": 50}
